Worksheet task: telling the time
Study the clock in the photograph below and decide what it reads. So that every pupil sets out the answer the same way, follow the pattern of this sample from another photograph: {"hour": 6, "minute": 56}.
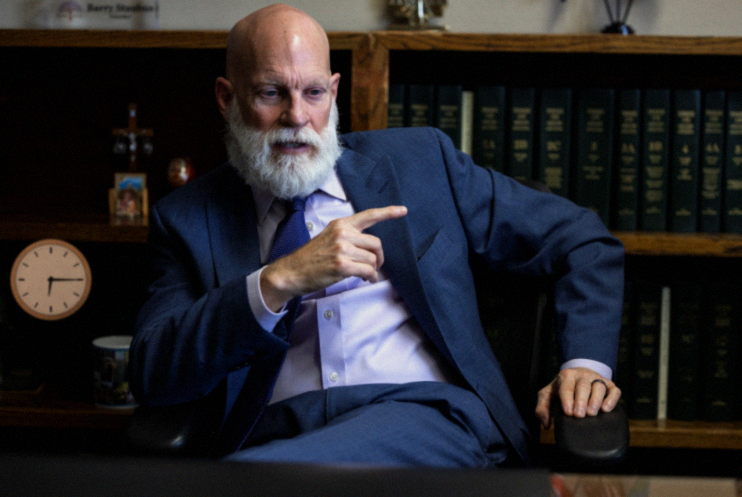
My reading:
{"hour": 6, "minute": 15}
